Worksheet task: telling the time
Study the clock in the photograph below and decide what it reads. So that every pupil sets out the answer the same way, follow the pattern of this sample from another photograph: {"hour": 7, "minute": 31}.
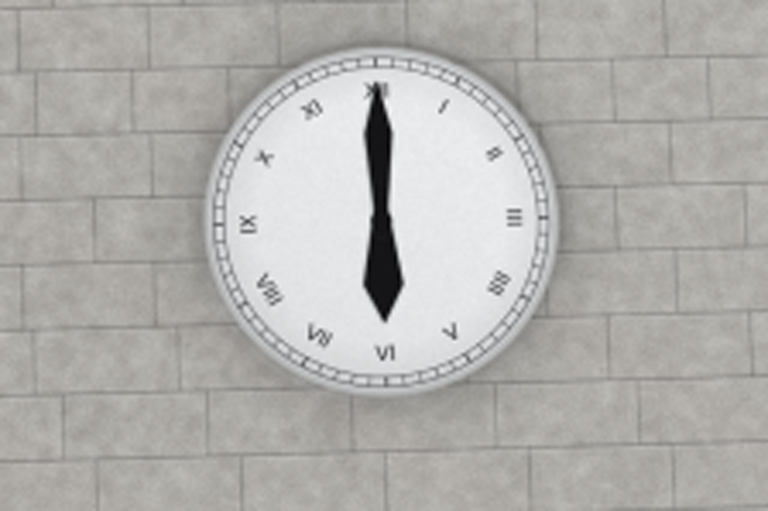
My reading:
{"hour": 6, "minute": 0}
